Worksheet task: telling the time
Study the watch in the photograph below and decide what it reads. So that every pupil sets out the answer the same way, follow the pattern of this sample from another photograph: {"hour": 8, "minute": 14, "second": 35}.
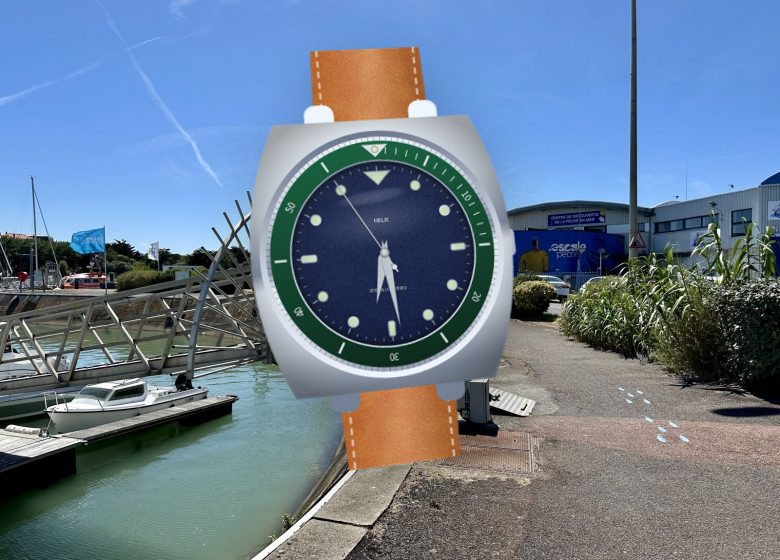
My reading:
{"hour": 6, "minute": 28, "second": 55}
